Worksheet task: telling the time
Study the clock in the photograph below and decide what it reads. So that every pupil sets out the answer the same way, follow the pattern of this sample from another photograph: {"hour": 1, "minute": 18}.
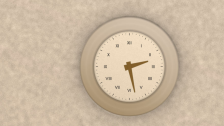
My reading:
{"hour": 2, "minute": 28}
